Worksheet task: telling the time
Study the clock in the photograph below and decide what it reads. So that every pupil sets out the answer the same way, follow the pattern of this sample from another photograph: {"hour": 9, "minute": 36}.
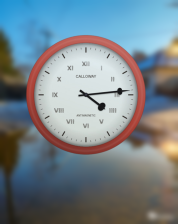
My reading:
{"hour": 4, "minute": 14}
